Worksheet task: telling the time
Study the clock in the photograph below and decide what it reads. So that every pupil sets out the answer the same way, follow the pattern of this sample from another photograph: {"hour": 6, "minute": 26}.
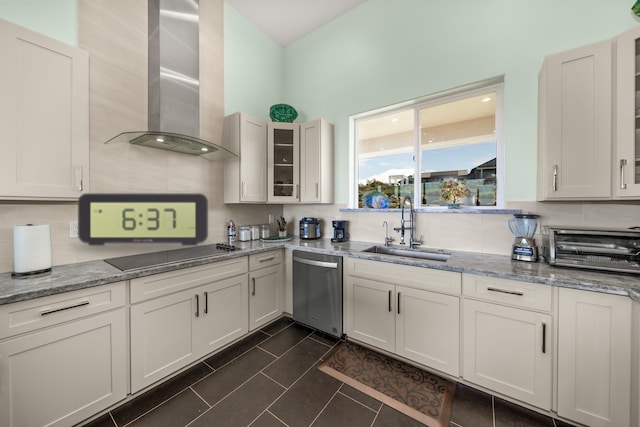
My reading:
{"hour": 6, "minute": 37}
